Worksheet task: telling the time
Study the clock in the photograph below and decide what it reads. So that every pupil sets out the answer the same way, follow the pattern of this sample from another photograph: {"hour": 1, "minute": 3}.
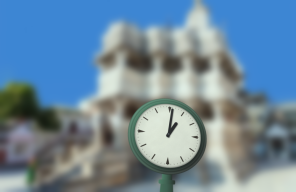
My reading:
{"hour": 1, "minute": 1}
